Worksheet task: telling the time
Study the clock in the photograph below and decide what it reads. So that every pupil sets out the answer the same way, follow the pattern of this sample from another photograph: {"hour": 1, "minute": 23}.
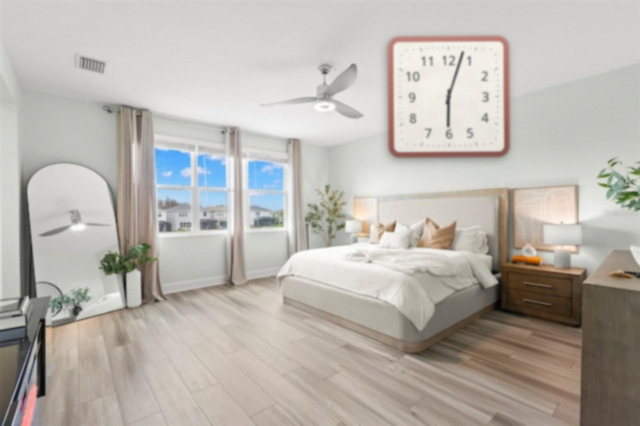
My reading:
{"hour": 6, "minute": 3}
